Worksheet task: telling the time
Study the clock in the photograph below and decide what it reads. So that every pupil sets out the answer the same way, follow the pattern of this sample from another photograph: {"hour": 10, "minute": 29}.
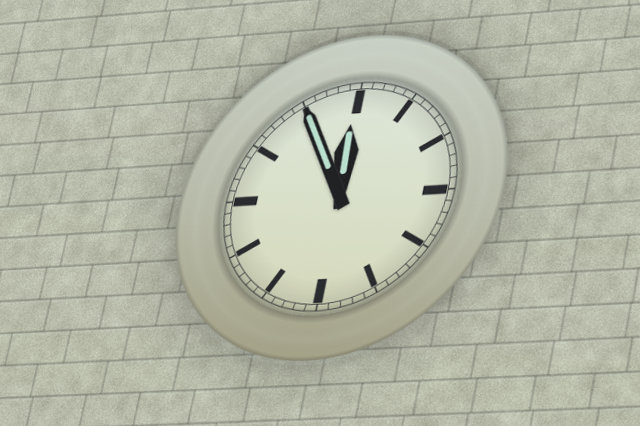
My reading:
{"hour": 11, "minute": 55}
